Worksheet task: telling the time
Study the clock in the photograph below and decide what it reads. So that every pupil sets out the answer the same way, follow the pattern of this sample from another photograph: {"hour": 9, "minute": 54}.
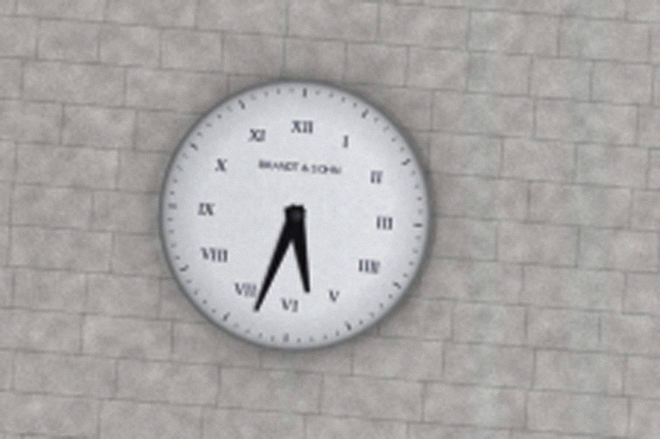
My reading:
{"hour": 5, "minute": 33}
